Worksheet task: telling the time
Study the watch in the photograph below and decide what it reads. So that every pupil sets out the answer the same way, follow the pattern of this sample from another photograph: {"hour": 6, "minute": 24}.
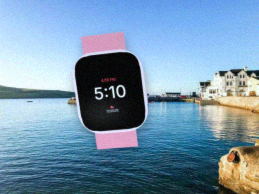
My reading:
{"hour": 5, "minute": 10}
